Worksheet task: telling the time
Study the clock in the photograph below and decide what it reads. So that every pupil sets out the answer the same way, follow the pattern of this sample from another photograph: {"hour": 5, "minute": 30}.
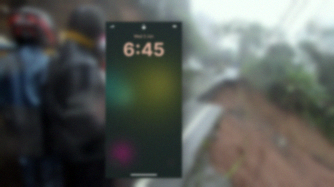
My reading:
{"hour": 6, "minute": 45}
